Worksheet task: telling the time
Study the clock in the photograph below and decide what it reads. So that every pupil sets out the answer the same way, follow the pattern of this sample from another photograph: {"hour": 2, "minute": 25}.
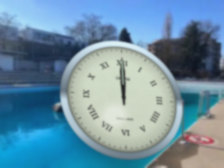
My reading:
{"hour": 12, "minute": 0}
